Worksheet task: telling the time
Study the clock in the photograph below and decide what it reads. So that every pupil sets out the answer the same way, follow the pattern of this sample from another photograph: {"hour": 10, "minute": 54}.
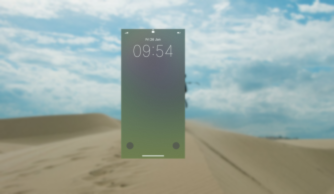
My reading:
{"hour": 9, "minute": 54}
